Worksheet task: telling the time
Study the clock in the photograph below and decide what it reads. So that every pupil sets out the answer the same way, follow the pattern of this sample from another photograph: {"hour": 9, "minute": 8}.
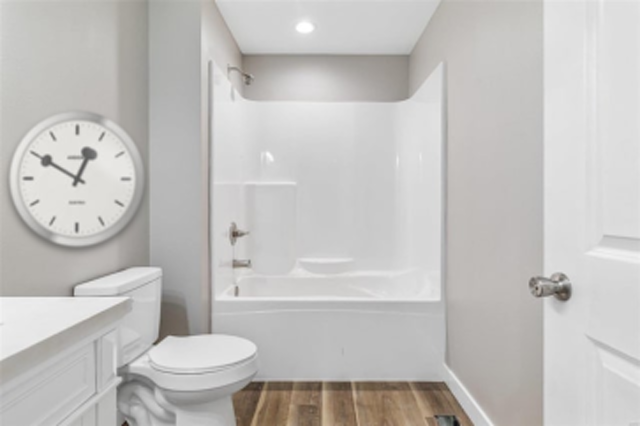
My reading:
{"hour": 12, "minute": 50}
